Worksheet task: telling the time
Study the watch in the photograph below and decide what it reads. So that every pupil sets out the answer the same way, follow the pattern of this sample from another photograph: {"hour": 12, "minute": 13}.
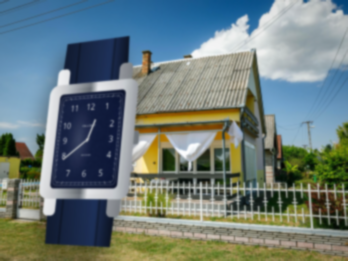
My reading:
{"hour": 12, "minute": 39}
